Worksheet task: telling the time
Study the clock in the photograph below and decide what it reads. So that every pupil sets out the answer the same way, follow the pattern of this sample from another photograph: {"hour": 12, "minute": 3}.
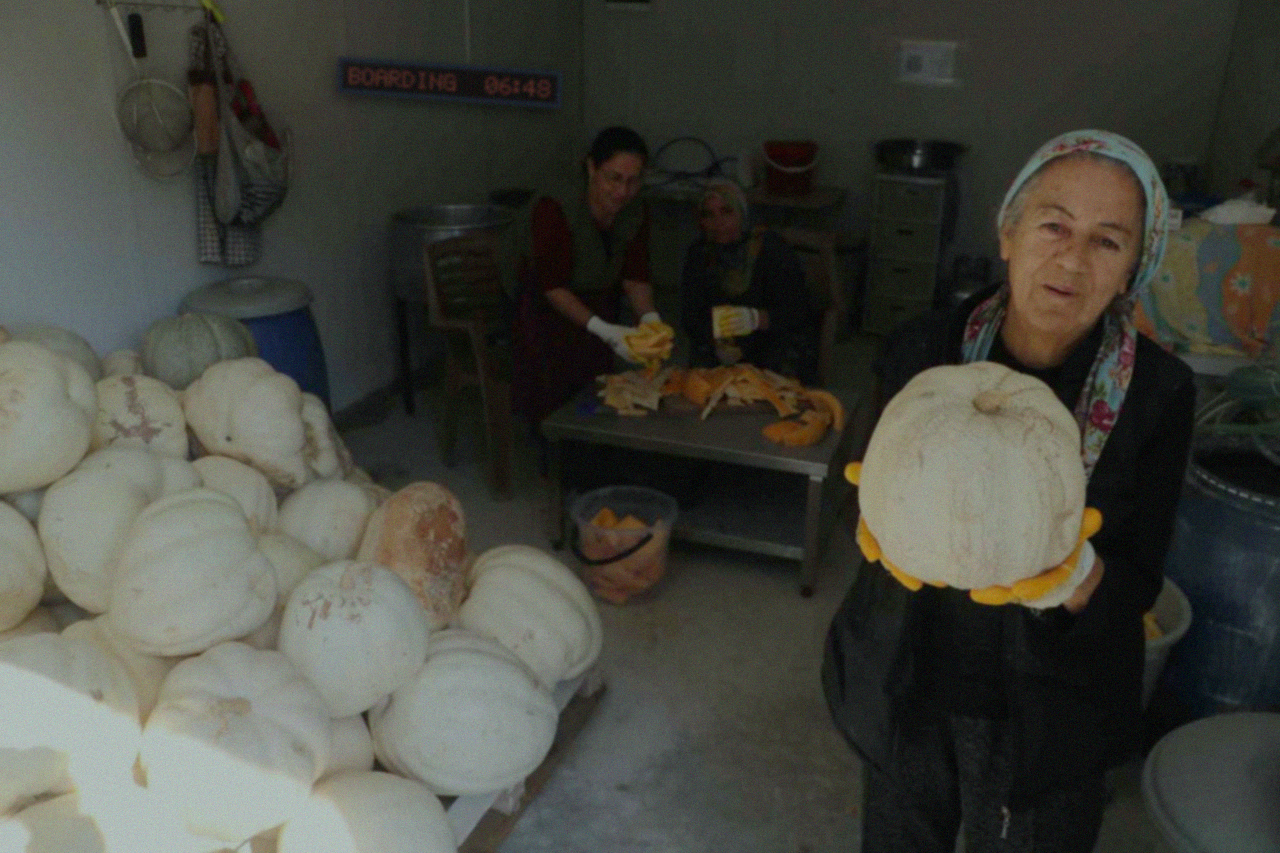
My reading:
{"hour": 6, "minute": 48}
